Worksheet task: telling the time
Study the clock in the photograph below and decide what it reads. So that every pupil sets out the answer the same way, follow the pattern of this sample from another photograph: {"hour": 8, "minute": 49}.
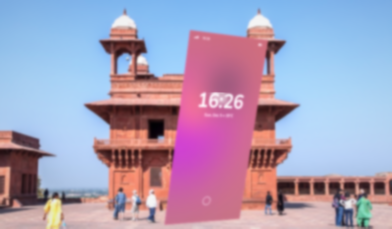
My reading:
{"hour": 16, "minute": 26}
